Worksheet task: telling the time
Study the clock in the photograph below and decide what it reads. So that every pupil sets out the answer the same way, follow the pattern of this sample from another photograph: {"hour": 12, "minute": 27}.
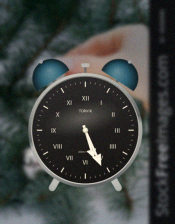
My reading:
{"hour": 5, "minute": 26}
